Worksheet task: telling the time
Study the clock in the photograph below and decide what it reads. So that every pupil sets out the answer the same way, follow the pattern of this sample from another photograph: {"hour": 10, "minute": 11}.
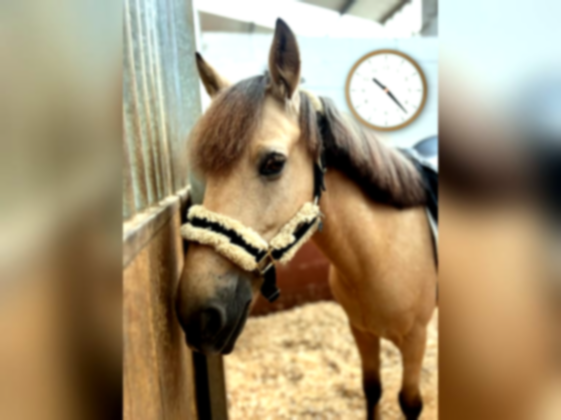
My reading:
{"hour": 10, "minute": 23}
